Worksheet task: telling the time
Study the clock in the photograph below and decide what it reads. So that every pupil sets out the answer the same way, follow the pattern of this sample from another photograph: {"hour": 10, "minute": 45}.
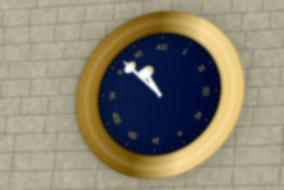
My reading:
{"hour": 10, "minute": 52}
